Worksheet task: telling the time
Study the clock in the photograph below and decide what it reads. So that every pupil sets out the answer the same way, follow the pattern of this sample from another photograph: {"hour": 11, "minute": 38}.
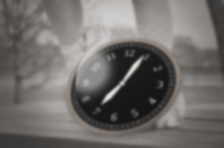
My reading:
{"hour": 7, "minute": 4}
